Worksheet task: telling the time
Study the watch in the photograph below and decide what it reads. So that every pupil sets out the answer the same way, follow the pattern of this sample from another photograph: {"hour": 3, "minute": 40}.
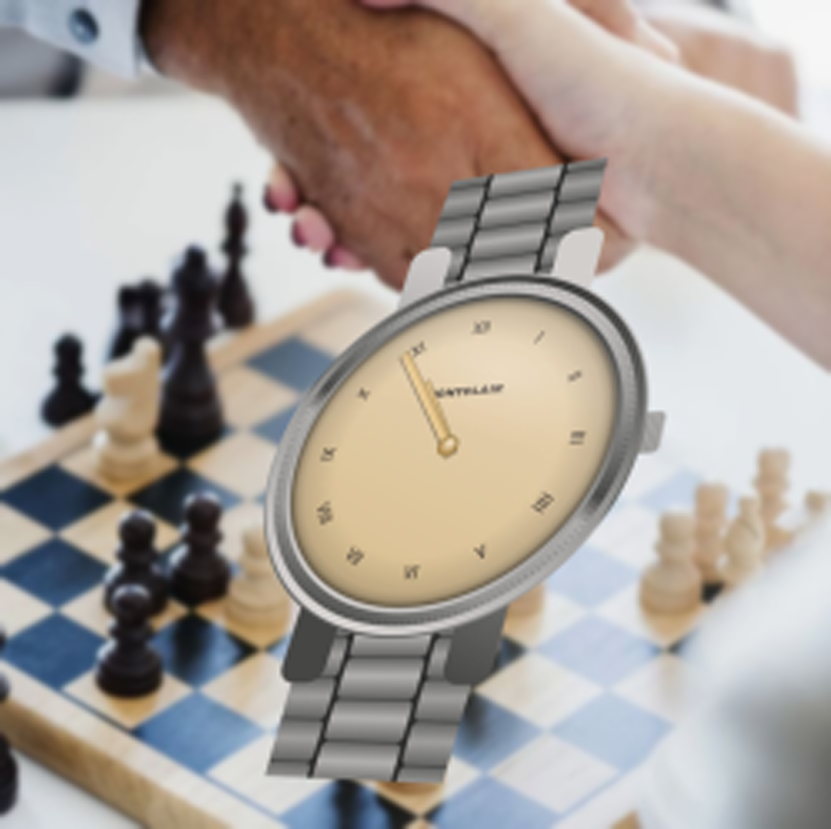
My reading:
{"hour": 10, "minute": 54}
